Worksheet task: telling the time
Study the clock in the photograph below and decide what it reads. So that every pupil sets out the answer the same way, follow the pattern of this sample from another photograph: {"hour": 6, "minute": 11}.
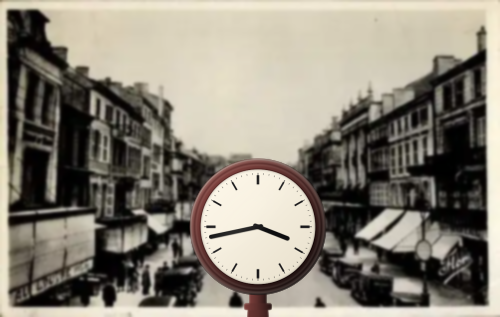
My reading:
{"hour": 3, "minute": 43}
